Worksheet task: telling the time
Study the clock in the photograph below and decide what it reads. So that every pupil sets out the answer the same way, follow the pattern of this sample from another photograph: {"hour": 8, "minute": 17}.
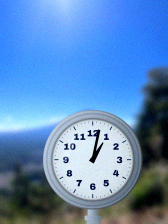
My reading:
{"hour": 1, "minute": 2}
